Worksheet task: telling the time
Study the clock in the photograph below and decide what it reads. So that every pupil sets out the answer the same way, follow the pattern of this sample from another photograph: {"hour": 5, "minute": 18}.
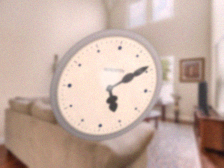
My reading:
{"hour": 5, "minute": 9}
